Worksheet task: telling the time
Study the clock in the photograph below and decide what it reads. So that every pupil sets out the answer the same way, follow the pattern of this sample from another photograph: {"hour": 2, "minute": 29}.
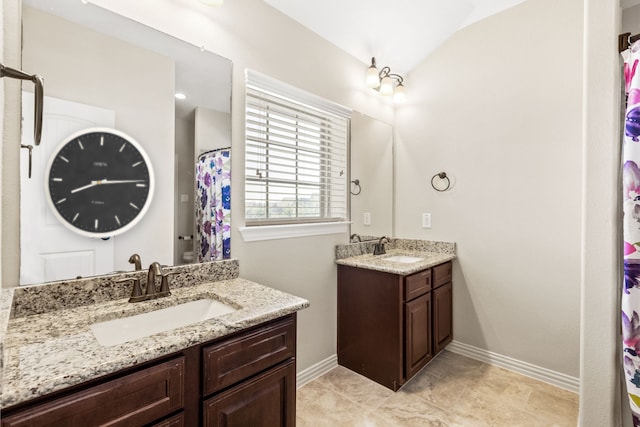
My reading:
{"hour": 8, "minute": 14}
